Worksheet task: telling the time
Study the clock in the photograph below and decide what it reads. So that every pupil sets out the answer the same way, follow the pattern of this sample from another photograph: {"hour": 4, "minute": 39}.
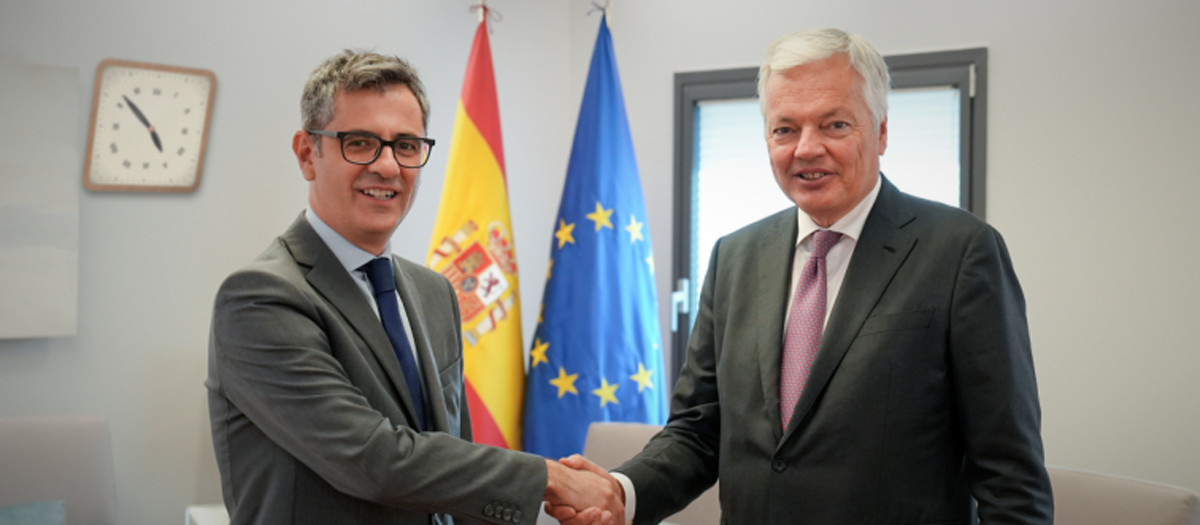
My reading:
{"hour": 4, "minute": 52}
